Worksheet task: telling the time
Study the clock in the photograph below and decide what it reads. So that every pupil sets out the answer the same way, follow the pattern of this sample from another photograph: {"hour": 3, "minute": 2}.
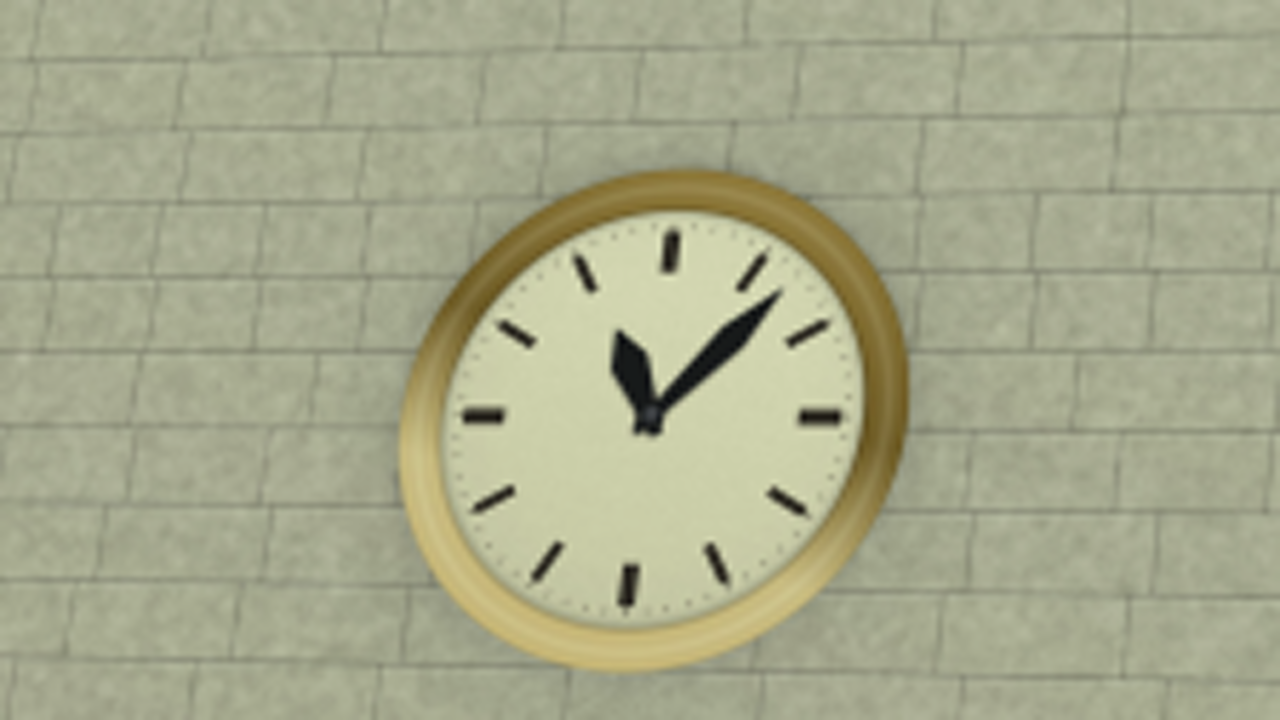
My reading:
{"hour": 11, "minute": 7}
